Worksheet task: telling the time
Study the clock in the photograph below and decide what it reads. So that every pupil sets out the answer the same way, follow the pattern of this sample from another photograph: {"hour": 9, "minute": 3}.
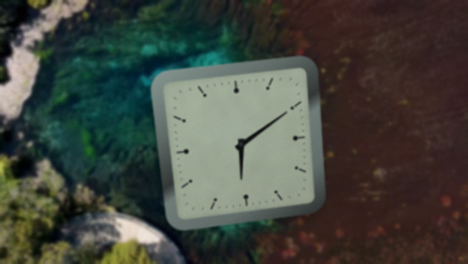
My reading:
{"hour": 6, "minute": 10}
